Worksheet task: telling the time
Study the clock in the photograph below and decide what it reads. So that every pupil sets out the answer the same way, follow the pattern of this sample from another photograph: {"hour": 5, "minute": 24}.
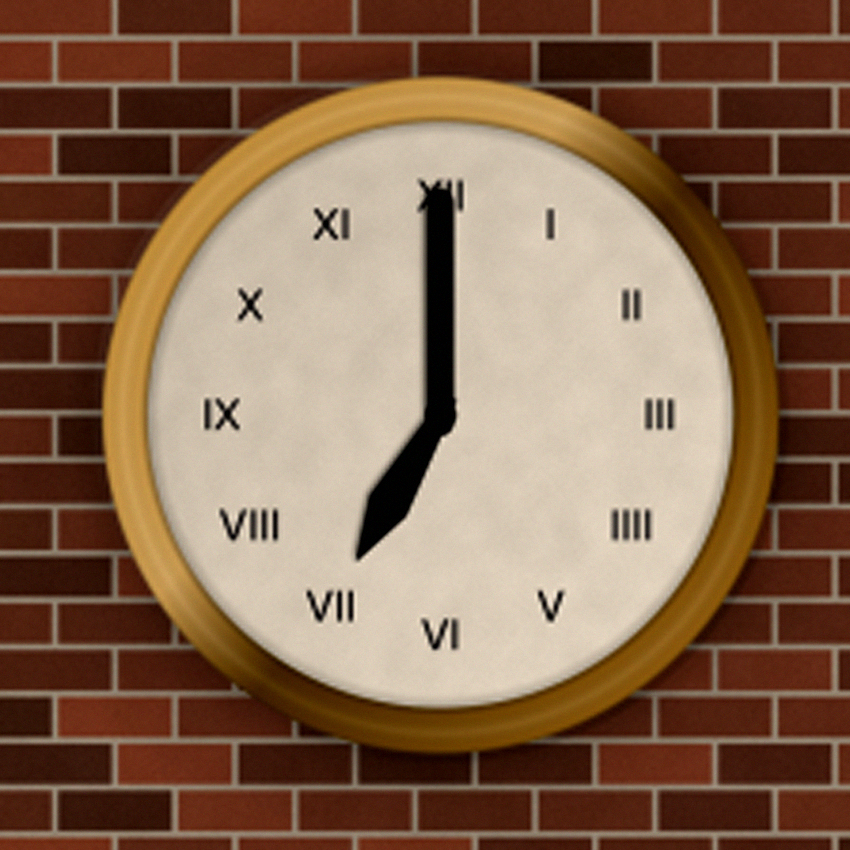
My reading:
{"hour": 7, "minute": 0}
